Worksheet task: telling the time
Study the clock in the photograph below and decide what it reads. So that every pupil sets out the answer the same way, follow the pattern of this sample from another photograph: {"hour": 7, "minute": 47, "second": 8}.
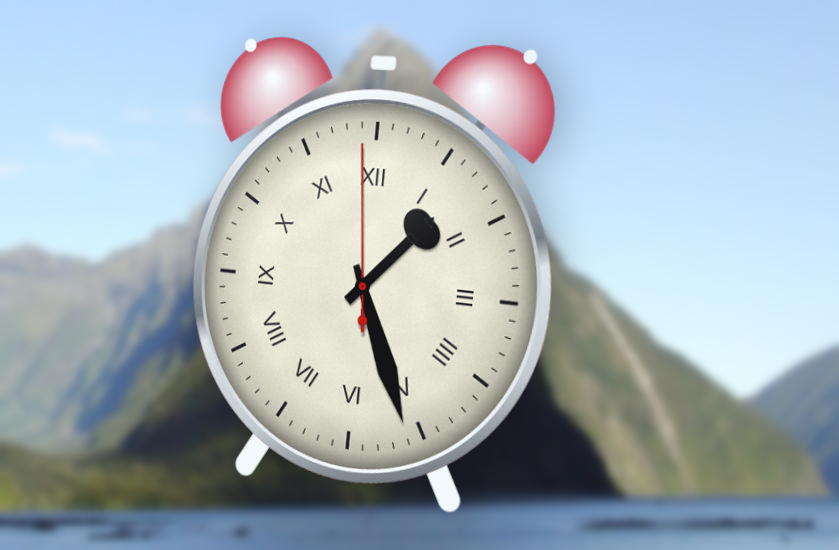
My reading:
{"hour": 1, "minute": 25, "second": 59}
